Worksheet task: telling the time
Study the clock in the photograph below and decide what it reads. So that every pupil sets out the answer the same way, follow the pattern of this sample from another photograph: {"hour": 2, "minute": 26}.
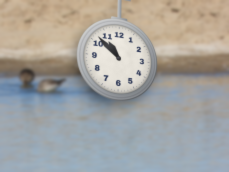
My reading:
{"hour": 10, "minute": 52}
